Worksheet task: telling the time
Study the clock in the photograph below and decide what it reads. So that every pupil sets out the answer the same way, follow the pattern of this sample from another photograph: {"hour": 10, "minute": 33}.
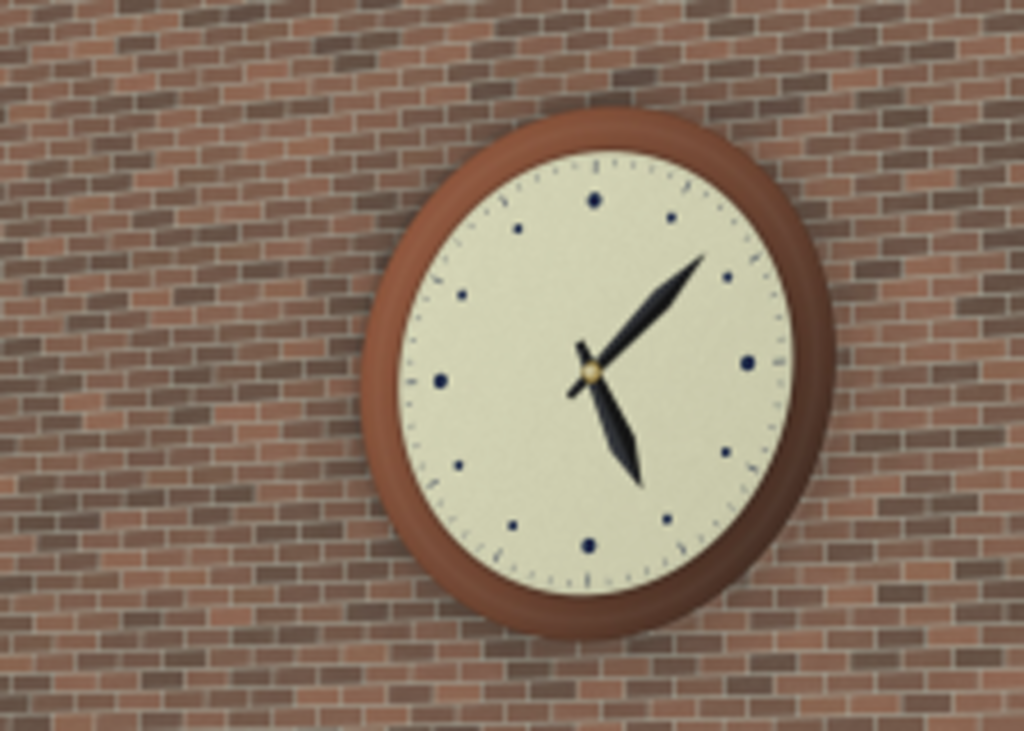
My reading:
{"hour": 5, "minute": 8}
